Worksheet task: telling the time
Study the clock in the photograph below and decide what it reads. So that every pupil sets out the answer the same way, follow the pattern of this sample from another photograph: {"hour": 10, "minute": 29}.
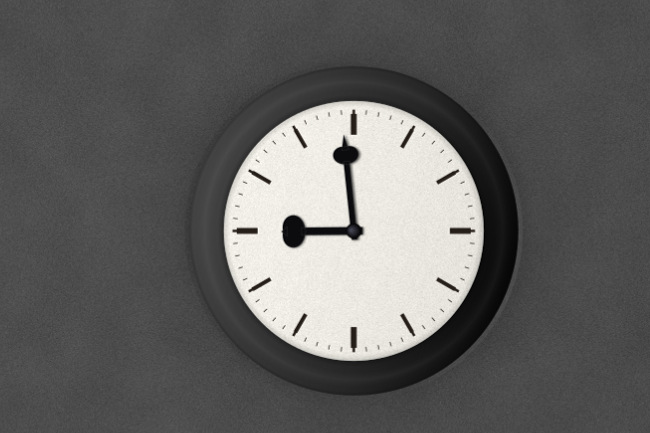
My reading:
{"hour": 8, "minute": 59}
